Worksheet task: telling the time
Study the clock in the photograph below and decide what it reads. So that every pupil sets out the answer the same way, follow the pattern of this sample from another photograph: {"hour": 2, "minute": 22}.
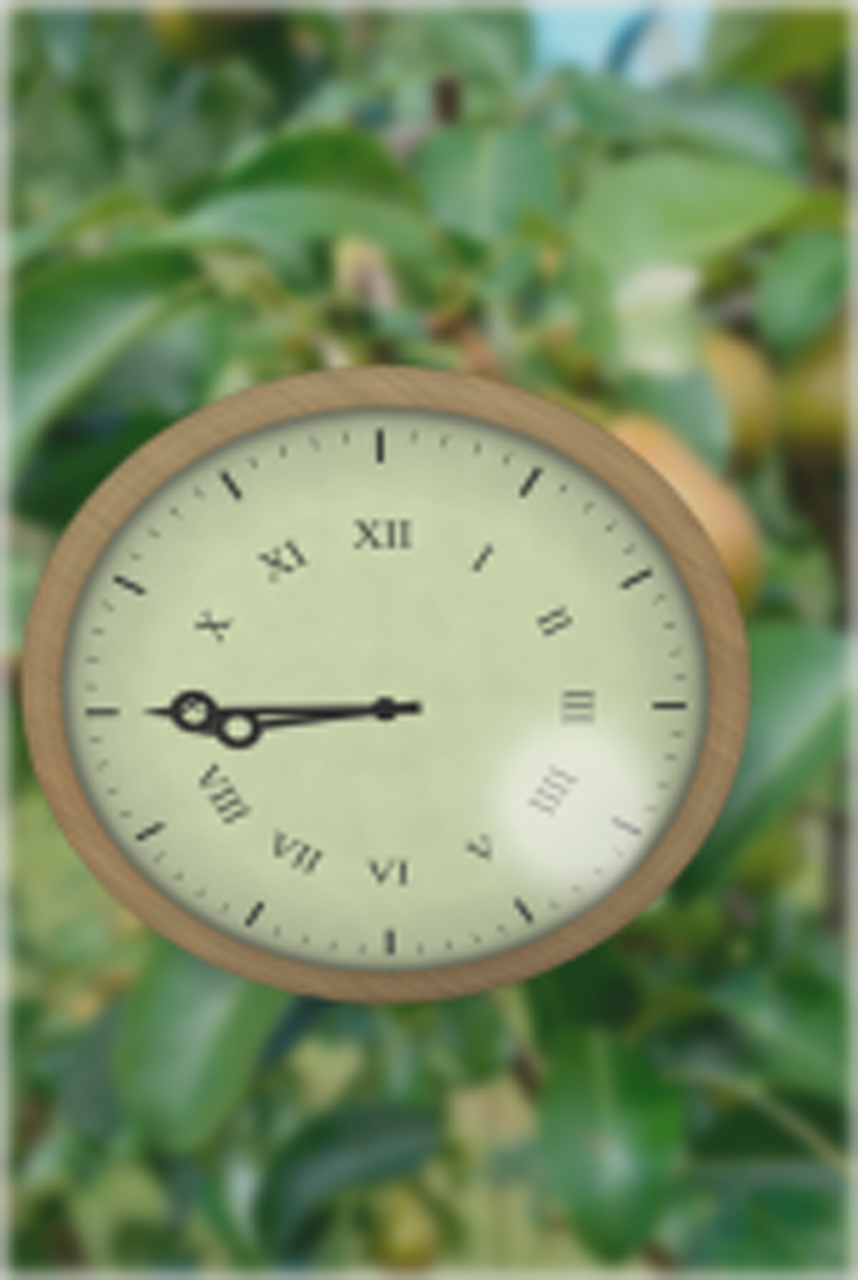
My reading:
{"hour": 8, "minute": 45}
